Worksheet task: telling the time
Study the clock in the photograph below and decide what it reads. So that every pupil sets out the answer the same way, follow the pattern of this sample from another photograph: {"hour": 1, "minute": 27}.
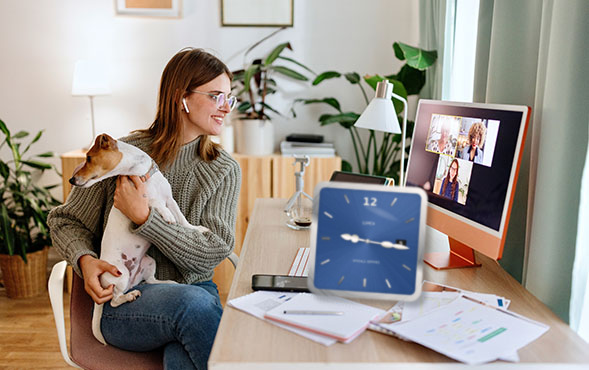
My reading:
{"hour": 9, "minute": 16}
